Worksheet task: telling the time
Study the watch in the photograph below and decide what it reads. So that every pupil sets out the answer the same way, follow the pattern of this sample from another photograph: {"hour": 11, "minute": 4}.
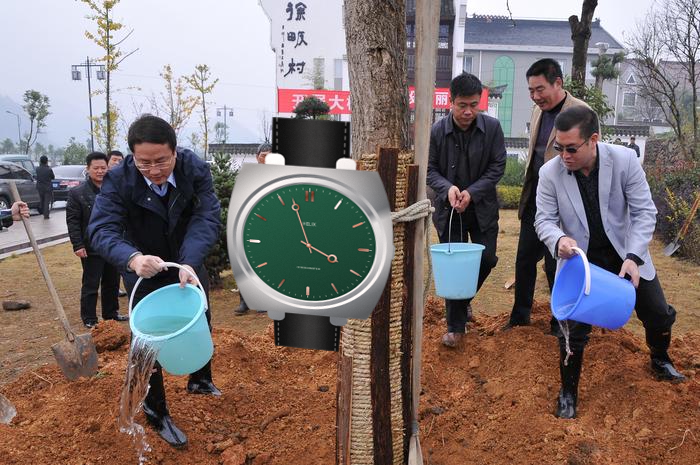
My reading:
{"hour": 3, "minute": 57}
